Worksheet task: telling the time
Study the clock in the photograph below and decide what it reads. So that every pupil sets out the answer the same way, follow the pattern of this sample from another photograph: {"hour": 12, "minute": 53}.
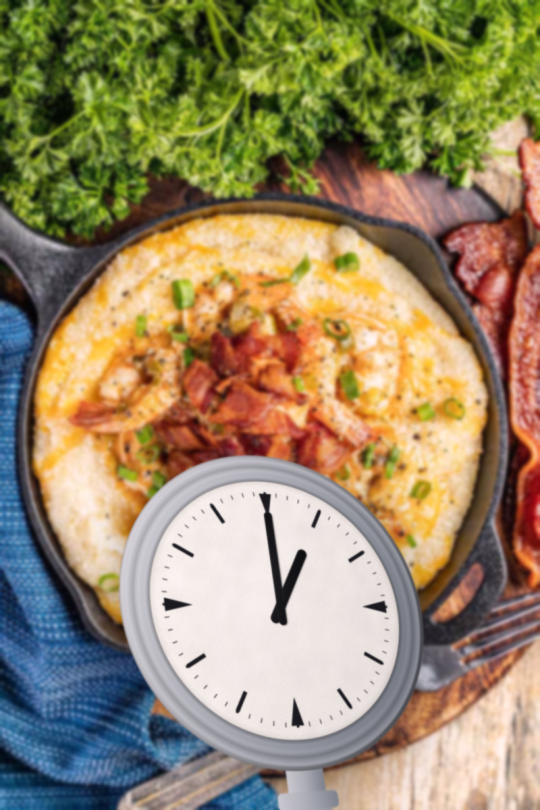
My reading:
{"hour": 1, "minute": 0}
